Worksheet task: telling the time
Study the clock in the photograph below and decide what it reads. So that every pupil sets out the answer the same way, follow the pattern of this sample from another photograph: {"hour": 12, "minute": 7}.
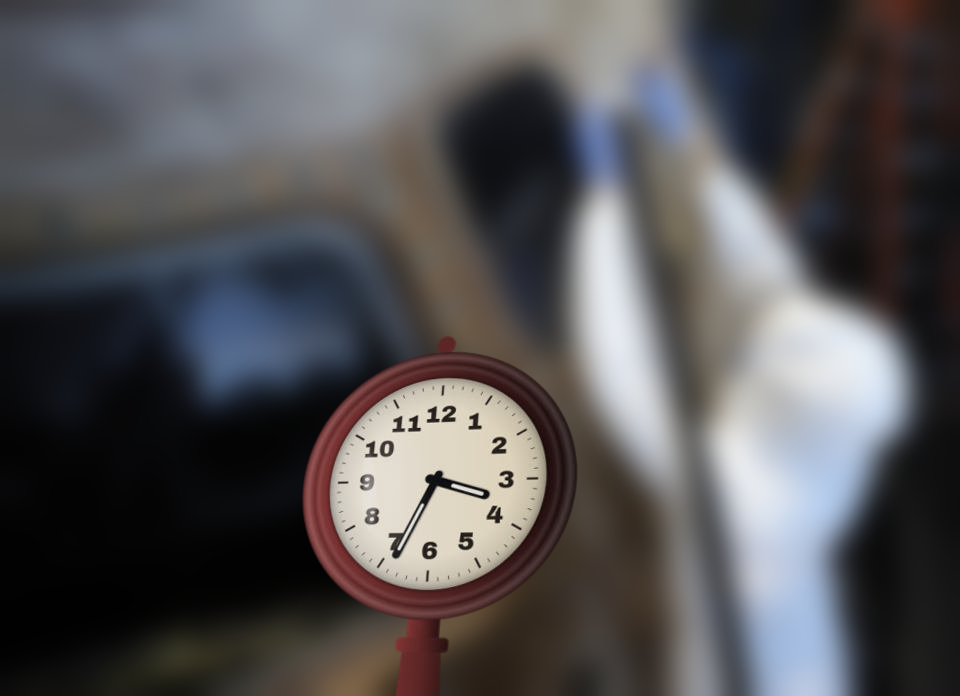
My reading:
{"hour": 3, "minute": 34}
